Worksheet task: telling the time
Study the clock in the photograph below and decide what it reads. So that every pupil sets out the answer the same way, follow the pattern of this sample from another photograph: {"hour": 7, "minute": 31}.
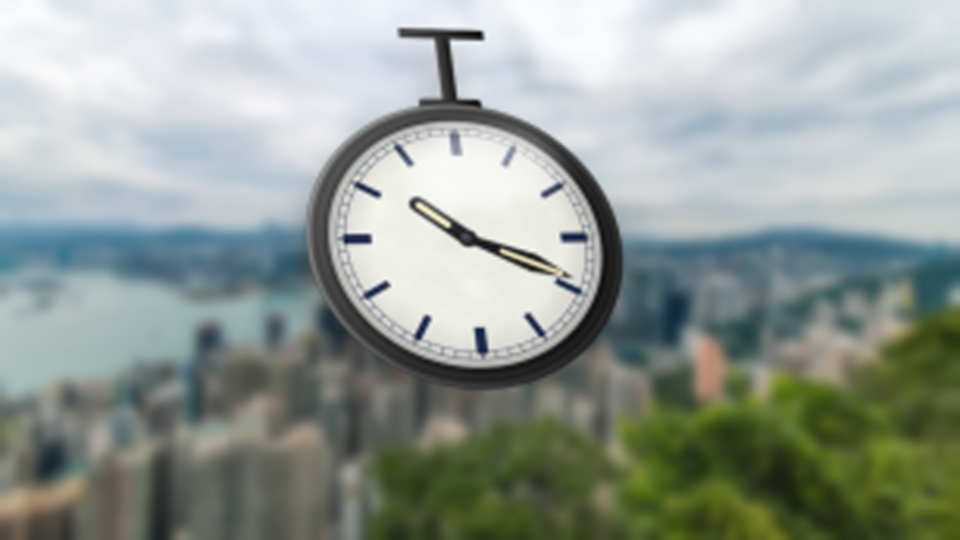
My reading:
{"hour": 10, "minute": 19}
